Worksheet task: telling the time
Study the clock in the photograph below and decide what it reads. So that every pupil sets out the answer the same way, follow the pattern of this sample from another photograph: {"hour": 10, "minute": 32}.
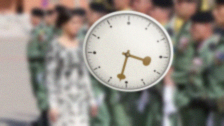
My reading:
{"hour": 3, "minute": 32}
